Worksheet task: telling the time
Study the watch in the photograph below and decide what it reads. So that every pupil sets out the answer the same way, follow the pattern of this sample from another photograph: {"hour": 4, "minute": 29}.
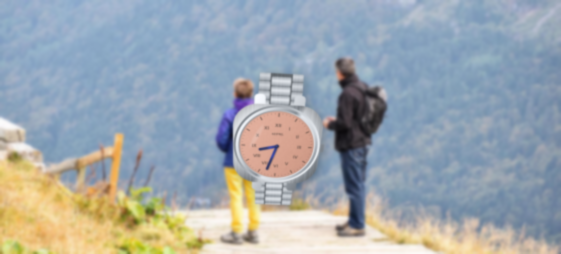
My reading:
{"hour": 8, "minute": 33}
